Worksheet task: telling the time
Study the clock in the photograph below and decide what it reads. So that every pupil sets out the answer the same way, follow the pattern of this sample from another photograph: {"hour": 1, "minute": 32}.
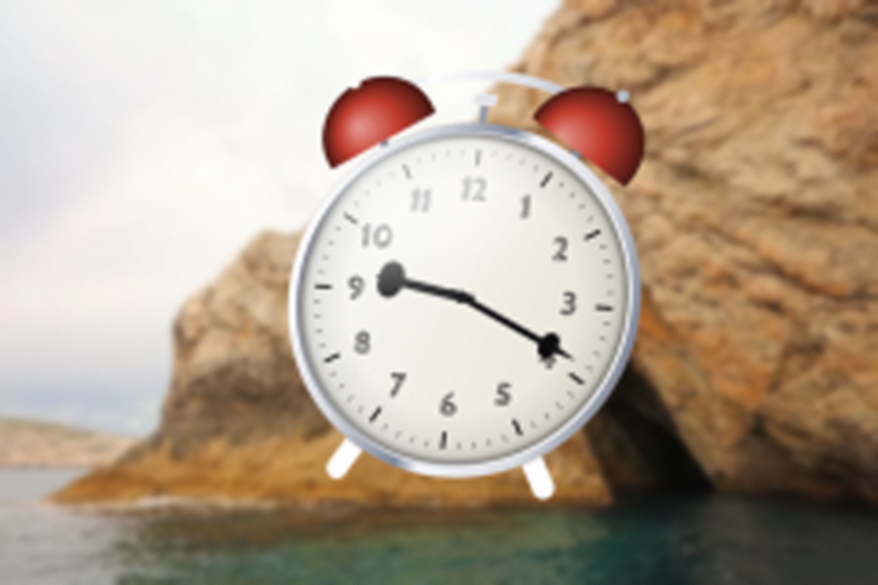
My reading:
{"hour": 9, "minute": 19}
